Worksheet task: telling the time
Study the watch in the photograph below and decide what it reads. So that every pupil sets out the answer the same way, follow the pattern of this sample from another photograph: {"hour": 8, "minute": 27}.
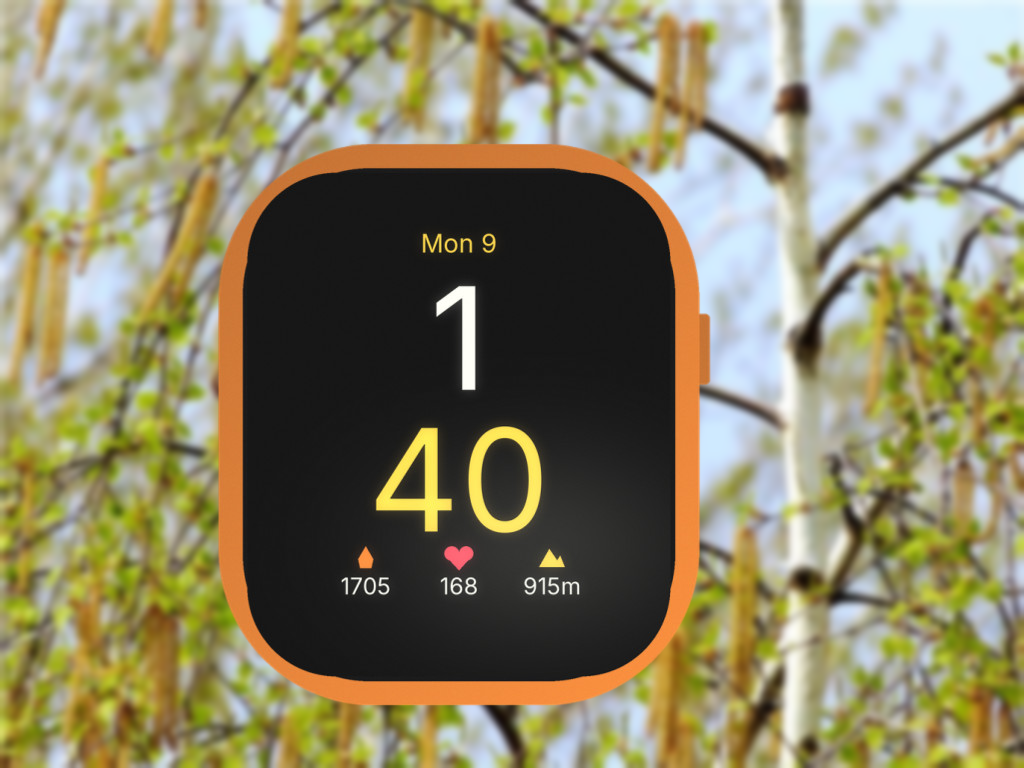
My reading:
{"hour": 1, "minute": 40}
